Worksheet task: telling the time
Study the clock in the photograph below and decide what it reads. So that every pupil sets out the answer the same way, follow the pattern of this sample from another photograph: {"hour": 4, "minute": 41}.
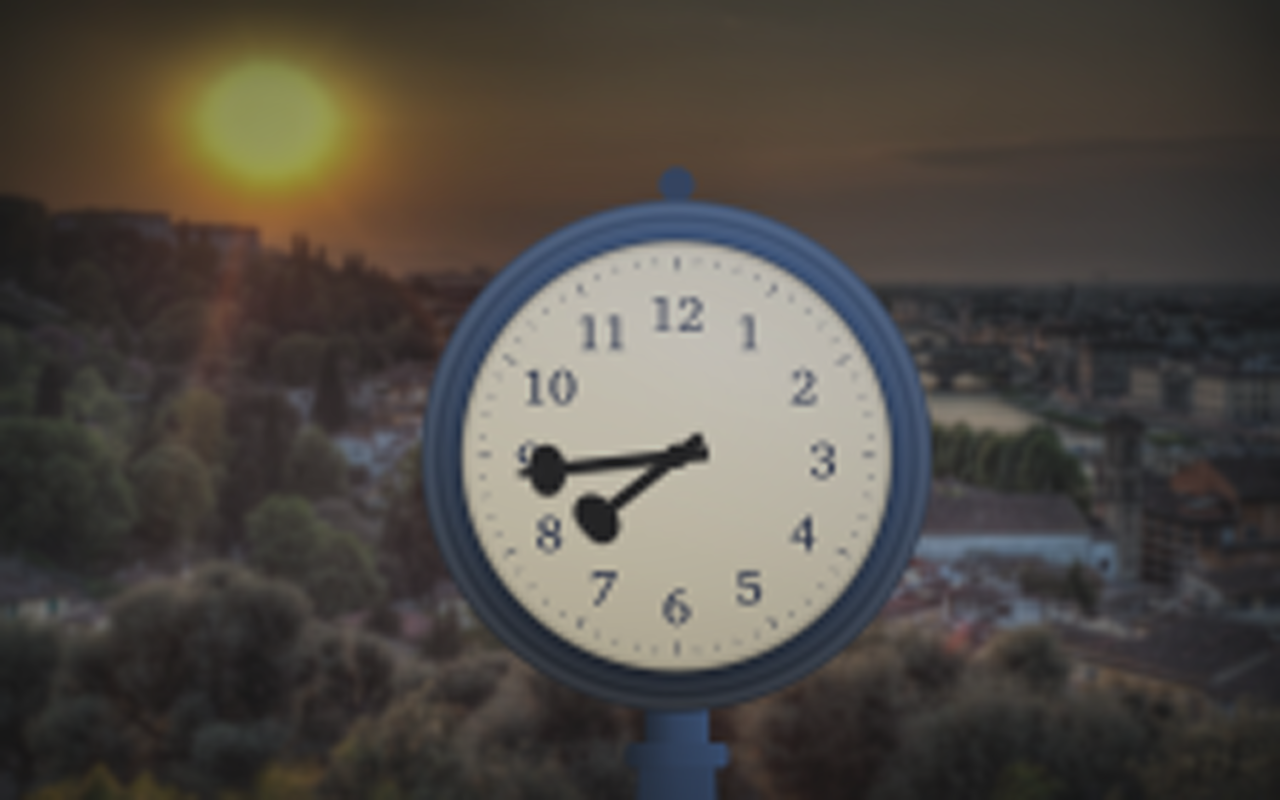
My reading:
{"hour": 7, "minute": 44}
